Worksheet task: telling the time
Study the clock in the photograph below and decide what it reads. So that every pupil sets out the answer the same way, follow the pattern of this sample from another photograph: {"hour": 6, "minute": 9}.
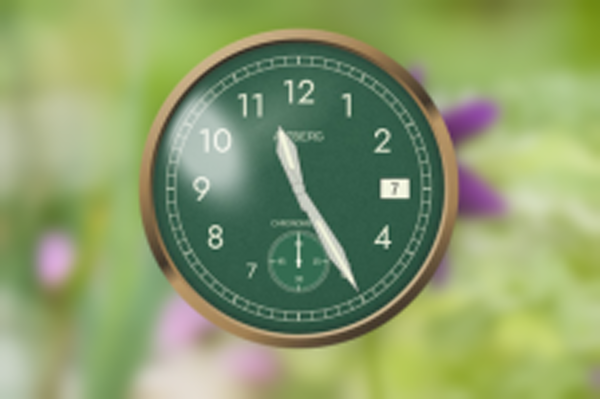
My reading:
{"hour": 11, "minute": 25}
